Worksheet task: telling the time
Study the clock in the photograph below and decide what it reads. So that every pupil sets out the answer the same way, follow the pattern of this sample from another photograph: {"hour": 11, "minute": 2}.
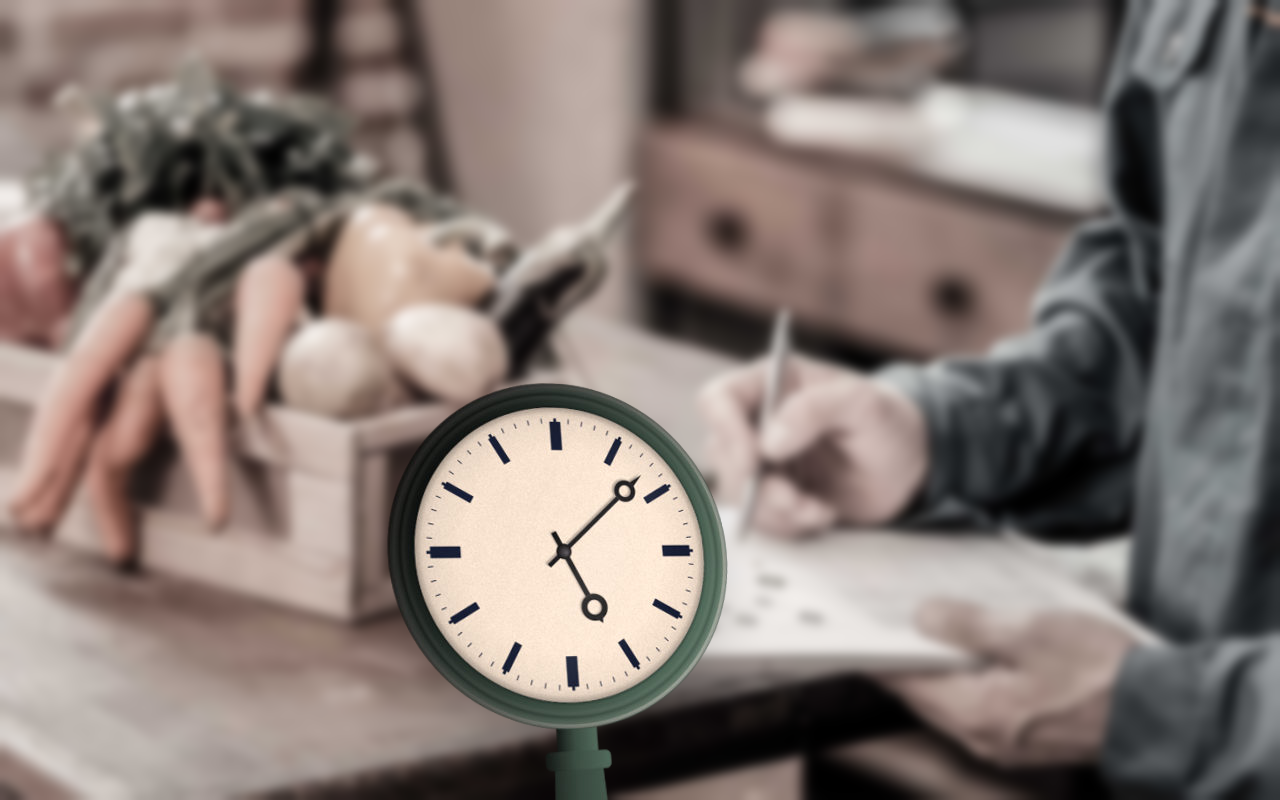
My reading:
{"hour": 5, "minute": 8}
